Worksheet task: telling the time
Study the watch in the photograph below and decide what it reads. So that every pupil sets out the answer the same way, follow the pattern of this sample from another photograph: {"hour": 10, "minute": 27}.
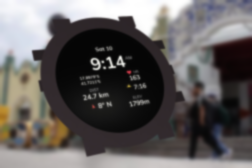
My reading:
{"hour": 9, "minute": 14}
